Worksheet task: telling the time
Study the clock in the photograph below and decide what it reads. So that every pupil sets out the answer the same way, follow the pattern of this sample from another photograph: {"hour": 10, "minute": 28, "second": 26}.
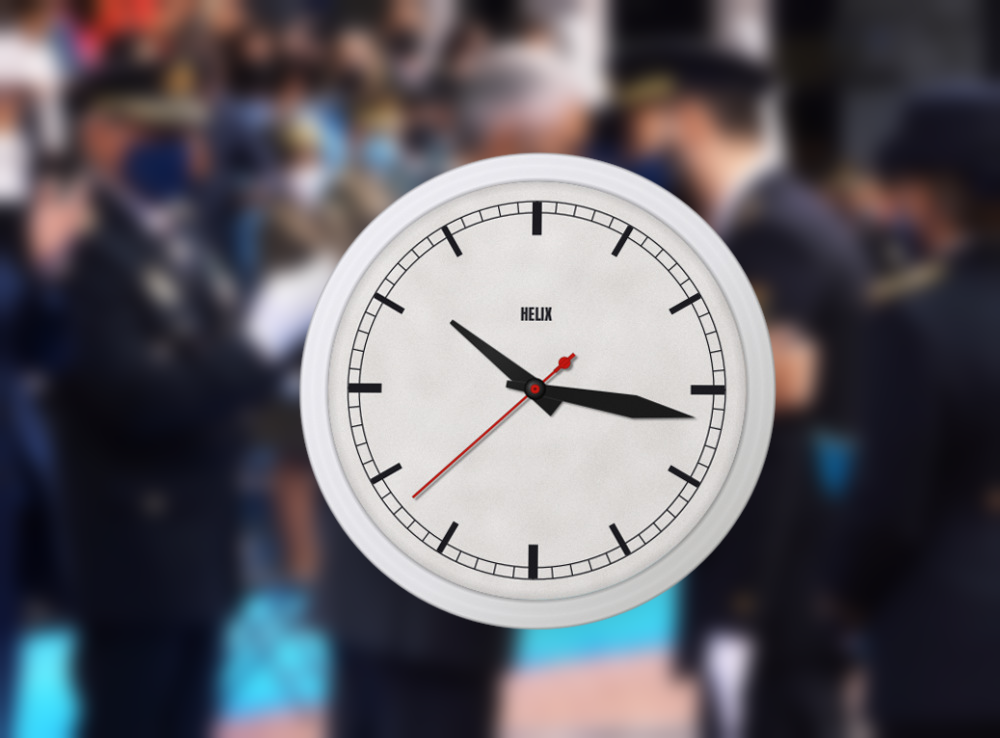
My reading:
{"hour": 10, "minute": 16, "second": 38}
